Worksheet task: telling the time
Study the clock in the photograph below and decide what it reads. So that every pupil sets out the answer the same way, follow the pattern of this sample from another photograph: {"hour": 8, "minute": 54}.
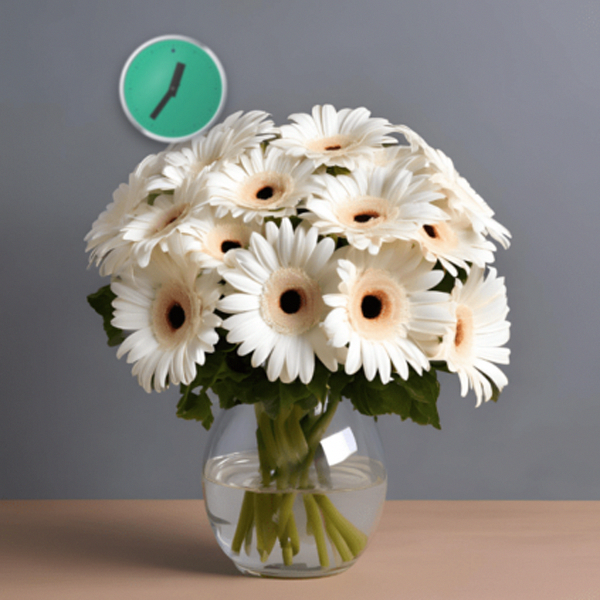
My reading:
{"hour": 12, "minute": 36}
